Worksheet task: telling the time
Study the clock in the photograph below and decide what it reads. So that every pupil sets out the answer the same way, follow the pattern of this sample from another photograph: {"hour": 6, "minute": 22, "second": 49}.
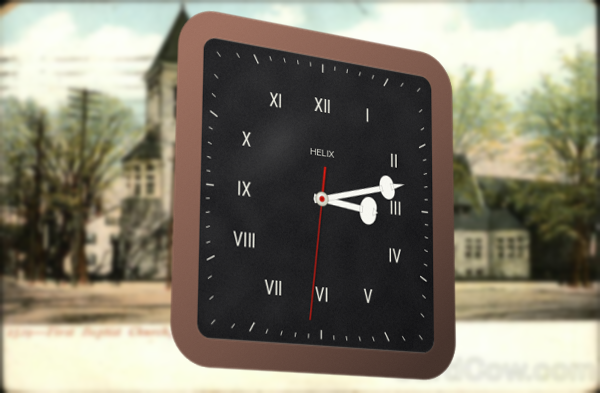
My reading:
{"hour": 3, "minute": 12, "second": 31}
